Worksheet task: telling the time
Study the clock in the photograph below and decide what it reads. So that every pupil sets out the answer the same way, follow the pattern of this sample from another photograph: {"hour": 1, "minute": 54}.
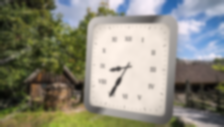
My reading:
{"hour": 8, "minute": 35}
